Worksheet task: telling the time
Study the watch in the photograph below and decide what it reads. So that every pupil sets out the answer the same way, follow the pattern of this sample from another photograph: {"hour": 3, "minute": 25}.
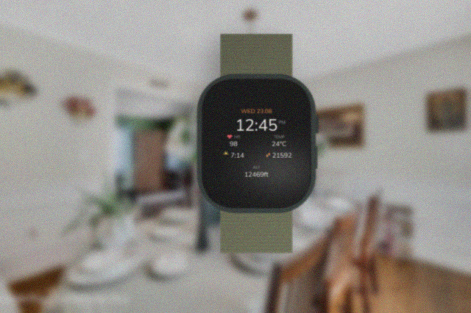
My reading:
{"hour": 12, "minute": 45}
